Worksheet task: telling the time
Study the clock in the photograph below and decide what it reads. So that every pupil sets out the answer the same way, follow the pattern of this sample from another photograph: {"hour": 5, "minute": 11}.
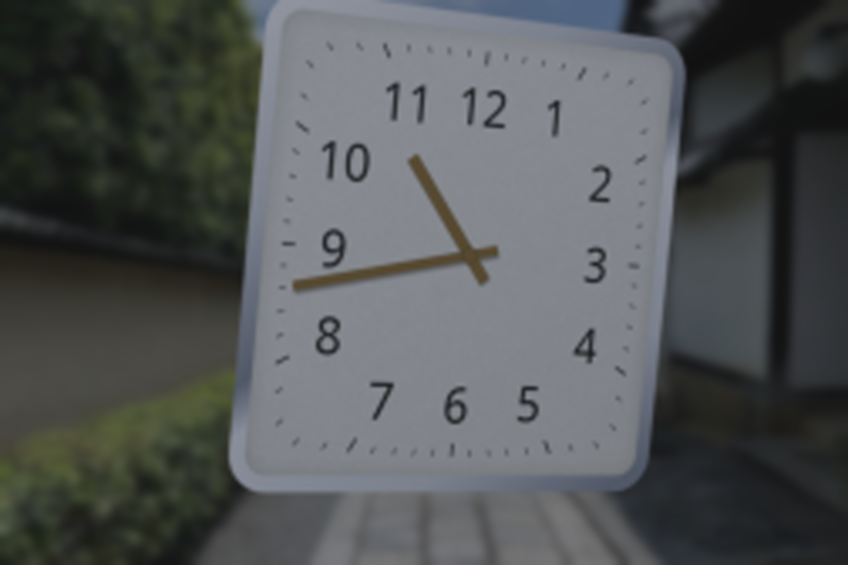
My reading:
{"hour": 10, "minute": 43}
